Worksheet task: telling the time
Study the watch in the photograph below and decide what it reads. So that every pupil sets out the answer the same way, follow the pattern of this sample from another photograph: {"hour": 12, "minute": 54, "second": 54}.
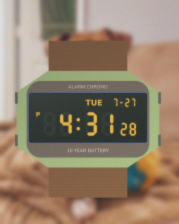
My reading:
{"hour": 4, "minute": 31, "second": 28}
